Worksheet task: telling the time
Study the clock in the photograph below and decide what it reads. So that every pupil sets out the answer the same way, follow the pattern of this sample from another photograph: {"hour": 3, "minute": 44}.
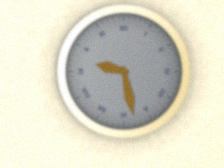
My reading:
{"hour": 9, "minute": 28}
